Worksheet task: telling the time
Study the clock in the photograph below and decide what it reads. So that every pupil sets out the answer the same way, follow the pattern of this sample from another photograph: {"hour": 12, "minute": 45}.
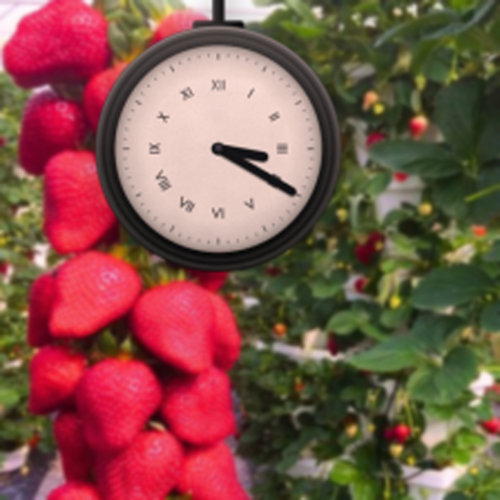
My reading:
{"hour": 3, "minute": 20}
